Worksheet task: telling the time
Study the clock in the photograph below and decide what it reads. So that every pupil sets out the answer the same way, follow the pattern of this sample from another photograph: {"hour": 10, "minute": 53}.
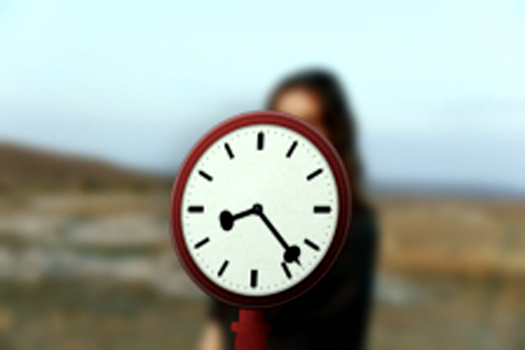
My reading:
{"hour": 8, "minute": 23}
